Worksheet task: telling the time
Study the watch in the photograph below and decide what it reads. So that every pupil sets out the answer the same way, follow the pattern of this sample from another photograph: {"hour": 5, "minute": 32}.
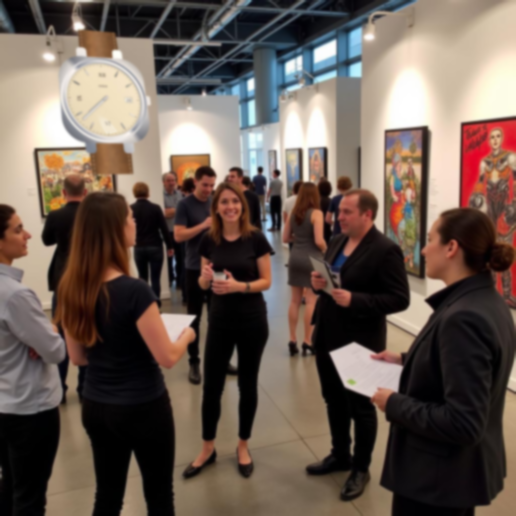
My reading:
{"hour": 7, "minute": 38}
